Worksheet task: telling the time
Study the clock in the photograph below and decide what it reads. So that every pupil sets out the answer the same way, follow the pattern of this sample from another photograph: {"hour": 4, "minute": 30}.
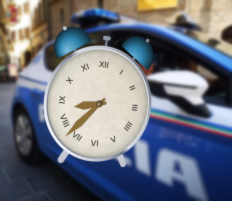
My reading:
{"hour": 8, "minute": 37}
